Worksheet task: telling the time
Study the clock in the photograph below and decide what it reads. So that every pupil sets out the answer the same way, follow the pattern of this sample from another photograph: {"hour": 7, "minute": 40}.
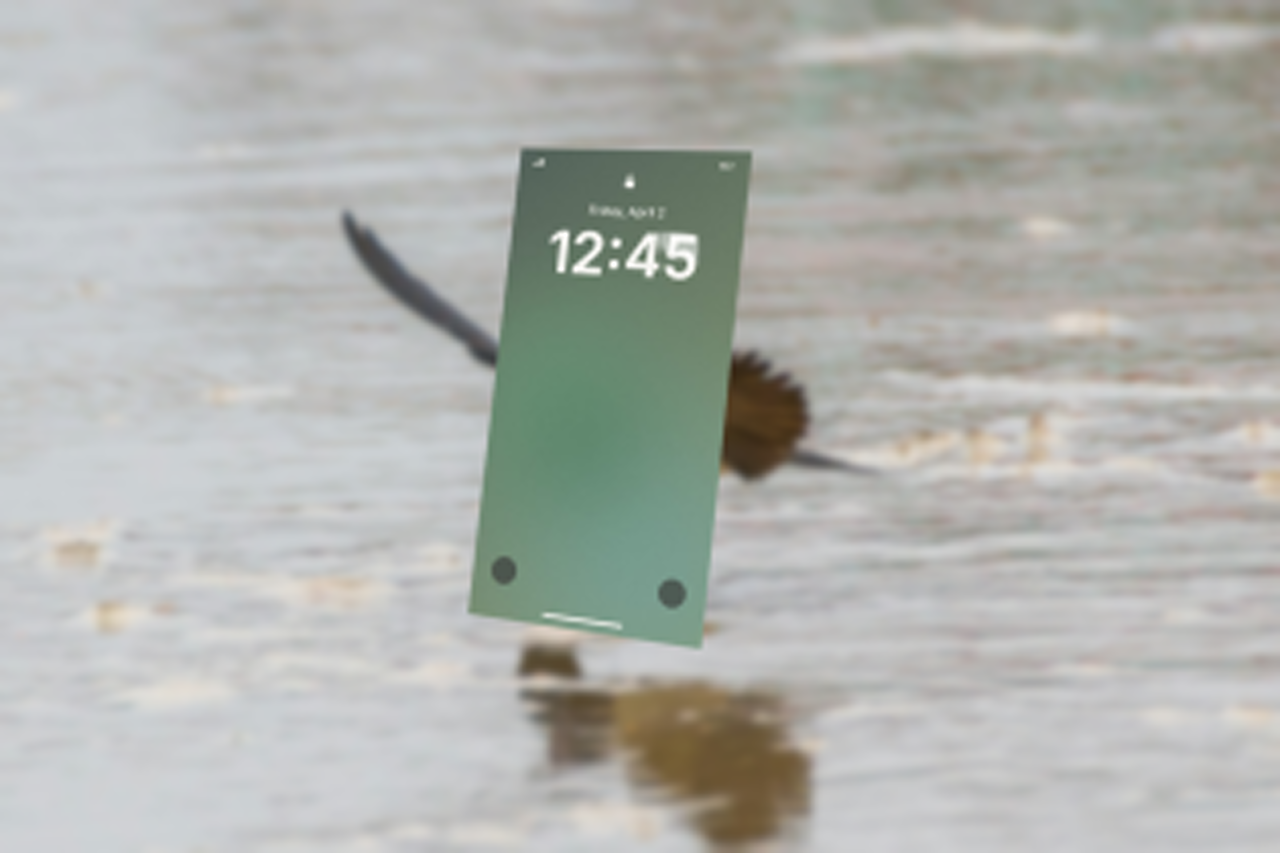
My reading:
{"hour": 12, "minute": 45}
